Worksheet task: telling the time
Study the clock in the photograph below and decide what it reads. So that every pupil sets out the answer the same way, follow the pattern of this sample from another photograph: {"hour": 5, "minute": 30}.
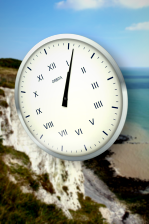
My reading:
{"hour": 1, "minute": 6}
